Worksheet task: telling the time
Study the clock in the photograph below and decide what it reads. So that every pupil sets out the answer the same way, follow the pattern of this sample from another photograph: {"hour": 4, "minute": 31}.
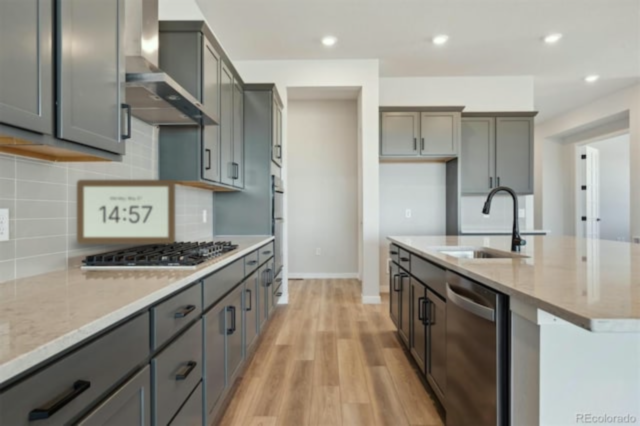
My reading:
{"hour": 14, "minute": 57}
